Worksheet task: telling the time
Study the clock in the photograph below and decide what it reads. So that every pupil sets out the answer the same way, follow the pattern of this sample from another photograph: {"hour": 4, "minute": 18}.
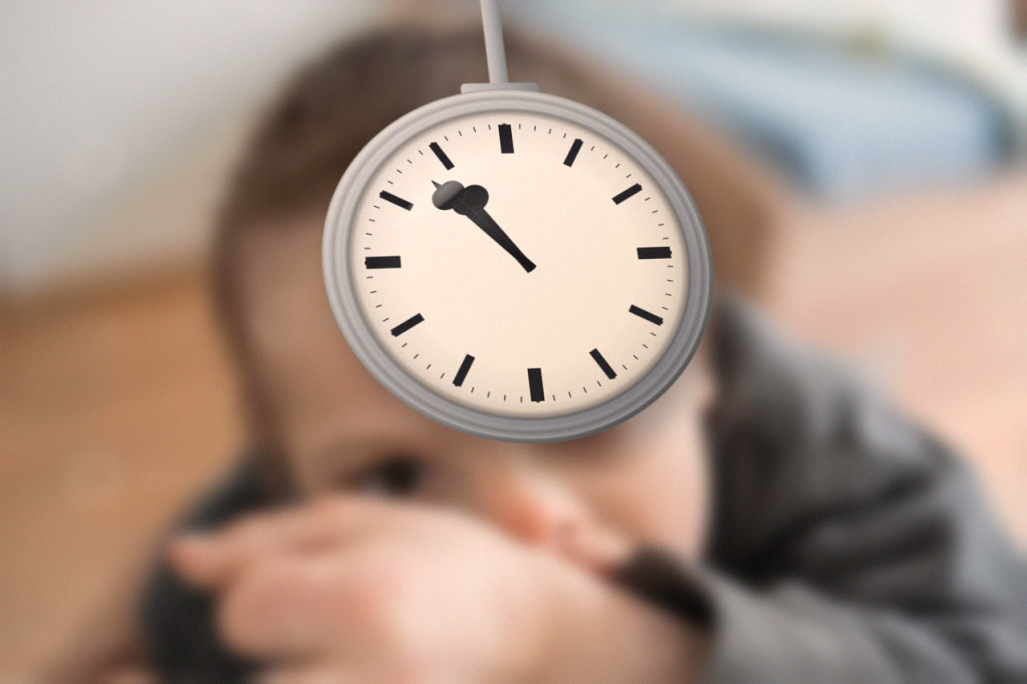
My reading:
{"hour": 10, "minute": 53}
